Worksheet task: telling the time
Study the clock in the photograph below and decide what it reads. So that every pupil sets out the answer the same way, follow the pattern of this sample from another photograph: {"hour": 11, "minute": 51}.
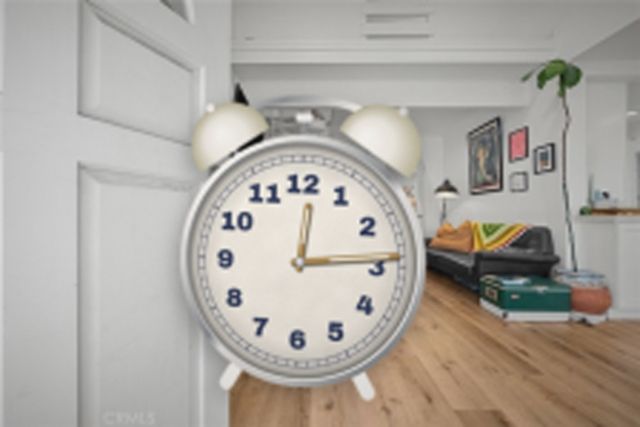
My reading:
{"hour": 12, "minute": 14}
